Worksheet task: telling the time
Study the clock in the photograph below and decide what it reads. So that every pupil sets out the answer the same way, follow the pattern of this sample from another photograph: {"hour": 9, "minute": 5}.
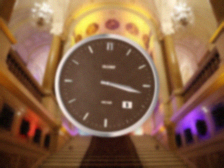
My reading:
{"hour": 3, "minute": 17}
